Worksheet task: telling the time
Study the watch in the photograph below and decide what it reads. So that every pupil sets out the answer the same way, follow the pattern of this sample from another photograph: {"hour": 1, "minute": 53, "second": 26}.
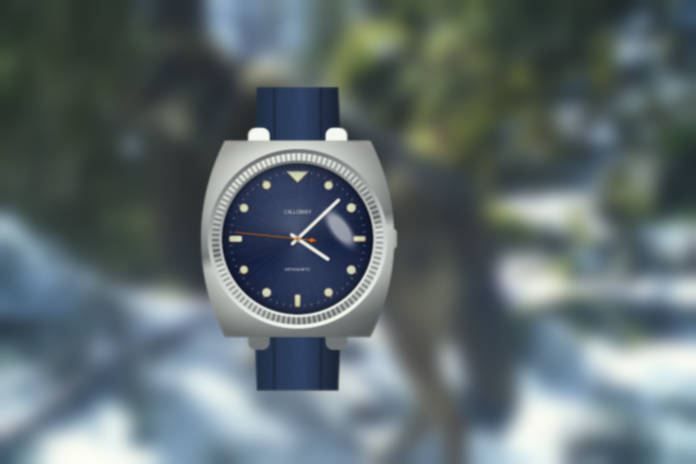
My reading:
{"hour": 4, "minute": 7, "second": 46}
